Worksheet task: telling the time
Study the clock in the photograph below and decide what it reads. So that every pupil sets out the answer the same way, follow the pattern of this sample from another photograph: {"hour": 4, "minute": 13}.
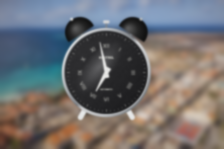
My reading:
{"hour": 6, "minute": 58}
